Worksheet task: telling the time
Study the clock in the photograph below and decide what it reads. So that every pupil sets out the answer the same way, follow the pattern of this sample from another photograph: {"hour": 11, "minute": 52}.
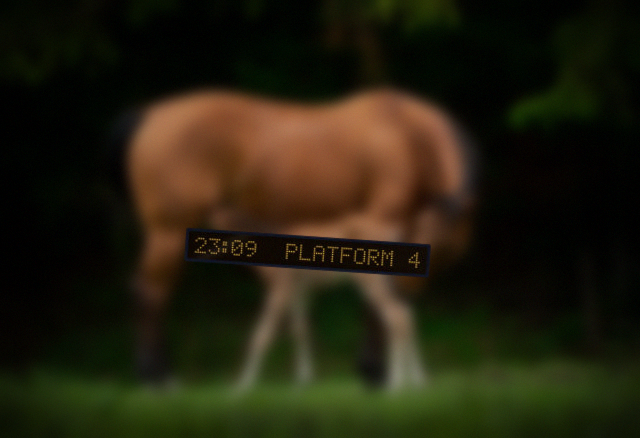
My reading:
{"hour": 23, "minute": 9}
